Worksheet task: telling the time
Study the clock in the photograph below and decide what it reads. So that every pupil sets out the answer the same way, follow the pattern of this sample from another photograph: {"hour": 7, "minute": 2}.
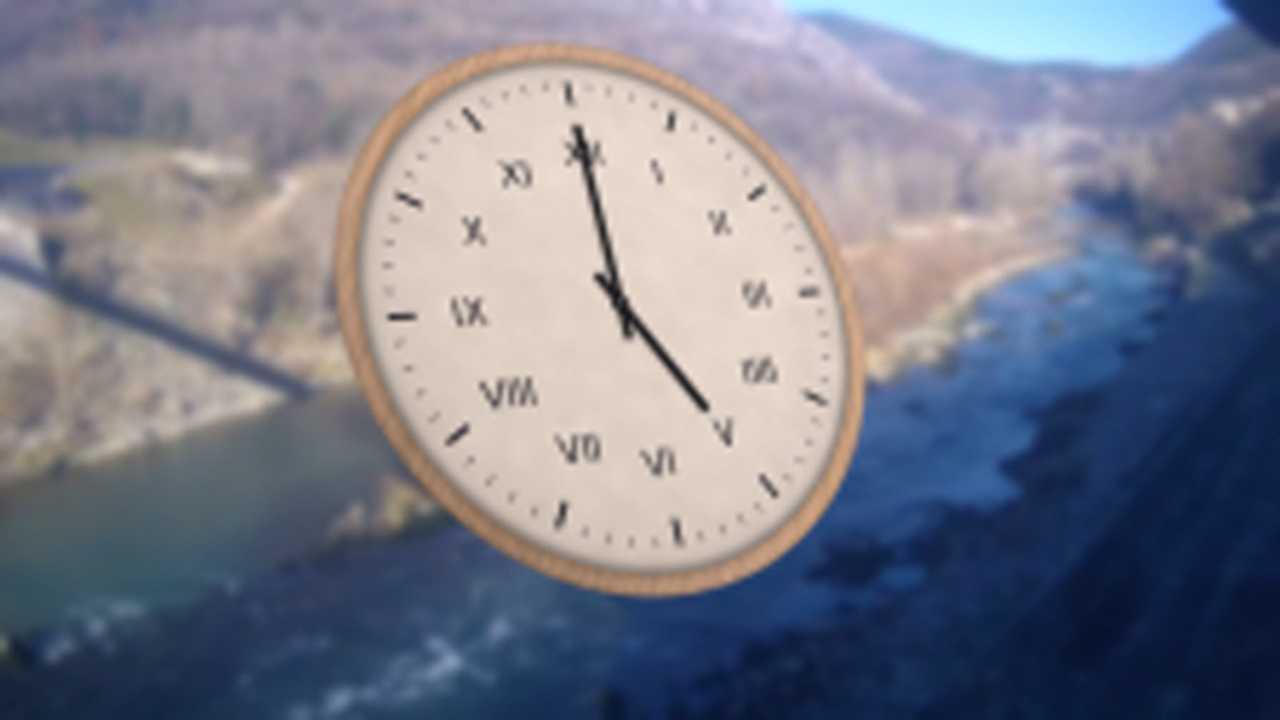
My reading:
{"hour": 5, "minute": 0}
